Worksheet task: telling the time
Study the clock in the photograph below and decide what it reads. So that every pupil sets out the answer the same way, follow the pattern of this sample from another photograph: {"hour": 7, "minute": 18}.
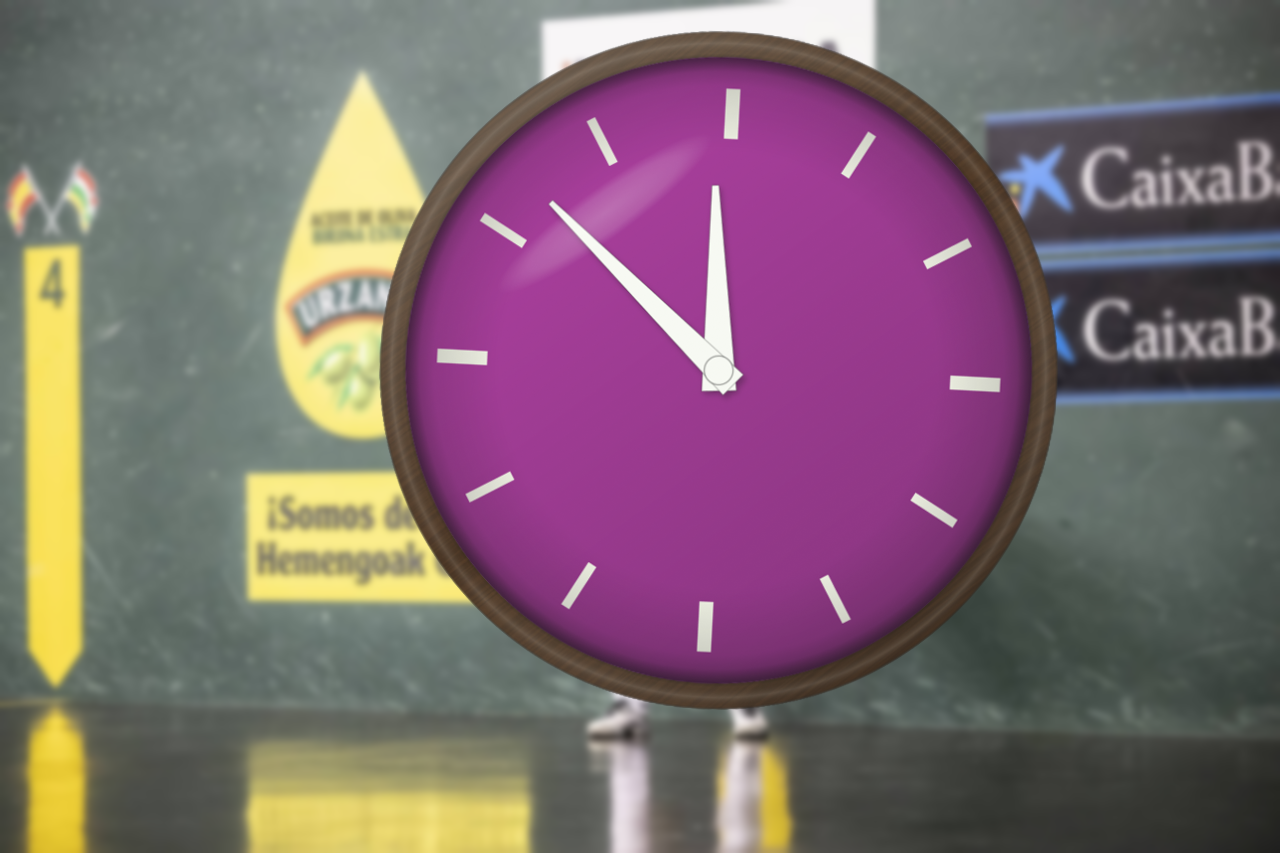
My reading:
{"hour": 11, "minute": 52}
